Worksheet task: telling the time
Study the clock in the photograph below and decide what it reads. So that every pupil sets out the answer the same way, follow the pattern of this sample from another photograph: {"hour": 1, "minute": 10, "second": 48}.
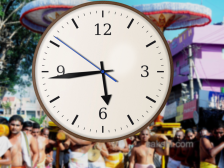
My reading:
{"hour": 5, "minute": 43, "second": 51}
